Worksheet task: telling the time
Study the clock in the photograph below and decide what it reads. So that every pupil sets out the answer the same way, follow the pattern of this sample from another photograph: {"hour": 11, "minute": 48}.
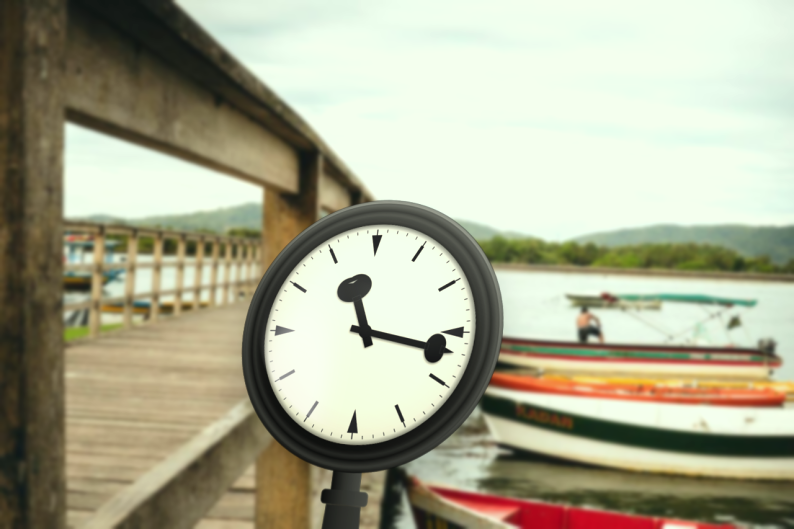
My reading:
{"hour": 11, "minute": 17}
